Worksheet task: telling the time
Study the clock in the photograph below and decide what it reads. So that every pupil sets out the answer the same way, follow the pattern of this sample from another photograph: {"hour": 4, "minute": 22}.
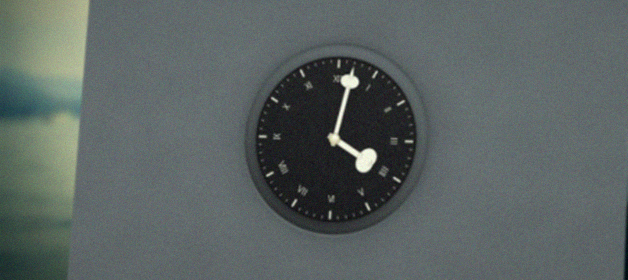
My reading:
{"hour": 4, "minute": 2}
